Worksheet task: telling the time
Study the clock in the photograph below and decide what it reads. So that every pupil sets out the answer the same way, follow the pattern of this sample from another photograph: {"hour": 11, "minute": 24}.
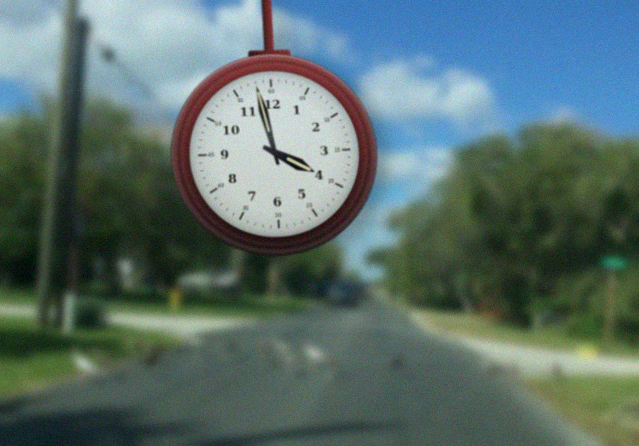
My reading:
{"hour": 3, "minute": 58}
